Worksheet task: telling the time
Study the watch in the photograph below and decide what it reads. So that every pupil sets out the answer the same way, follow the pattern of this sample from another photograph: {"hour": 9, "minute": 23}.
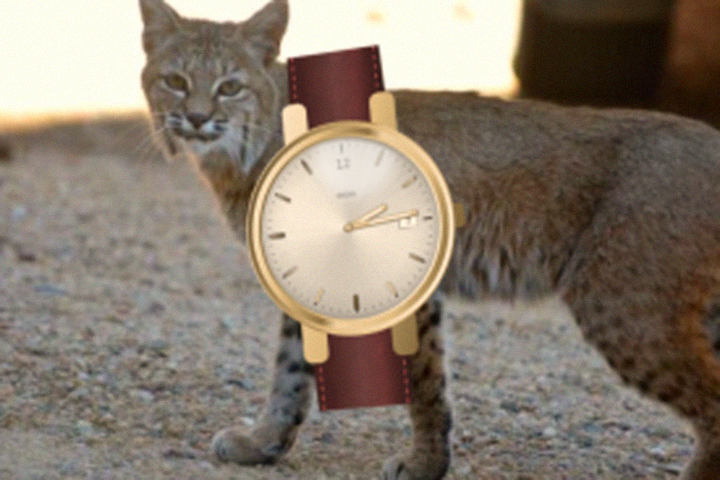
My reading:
{"hour": 2, "minute": 14}
